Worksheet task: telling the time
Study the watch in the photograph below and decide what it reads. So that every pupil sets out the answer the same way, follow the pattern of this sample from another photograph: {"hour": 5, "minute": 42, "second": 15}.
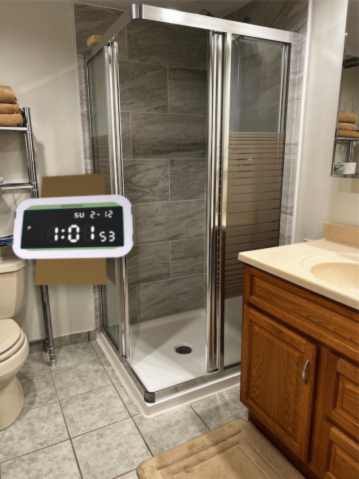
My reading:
{"hour": 1, "minute": 1, "second": 53}
